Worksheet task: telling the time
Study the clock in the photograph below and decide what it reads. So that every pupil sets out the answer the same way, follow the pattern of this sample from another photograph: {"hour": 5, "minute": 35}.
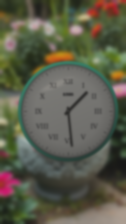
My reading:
{"hour": 1, "minute": 29}
